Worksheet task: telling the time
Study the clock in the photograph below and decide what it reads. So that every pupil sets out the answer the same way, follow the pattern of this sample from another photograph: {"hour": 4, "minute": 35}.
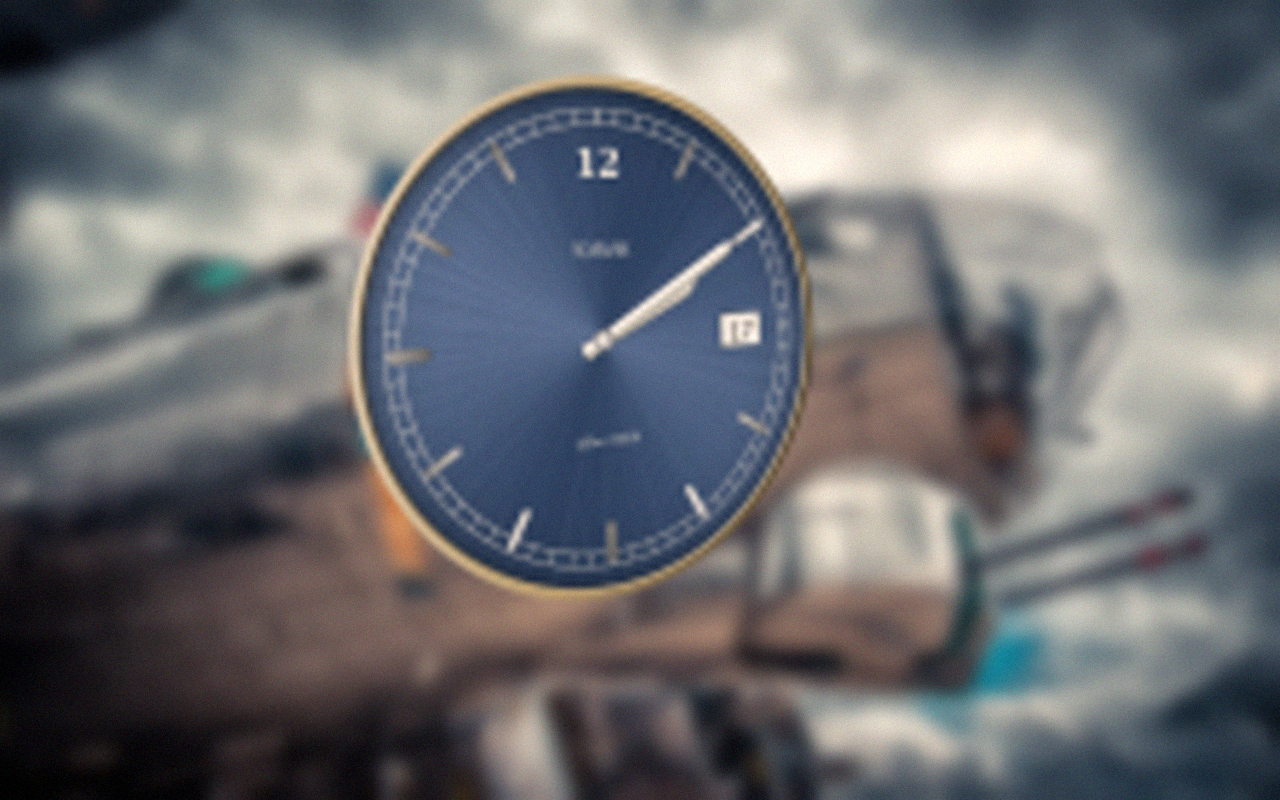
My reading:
{"hour": 2, "minute": 10}
